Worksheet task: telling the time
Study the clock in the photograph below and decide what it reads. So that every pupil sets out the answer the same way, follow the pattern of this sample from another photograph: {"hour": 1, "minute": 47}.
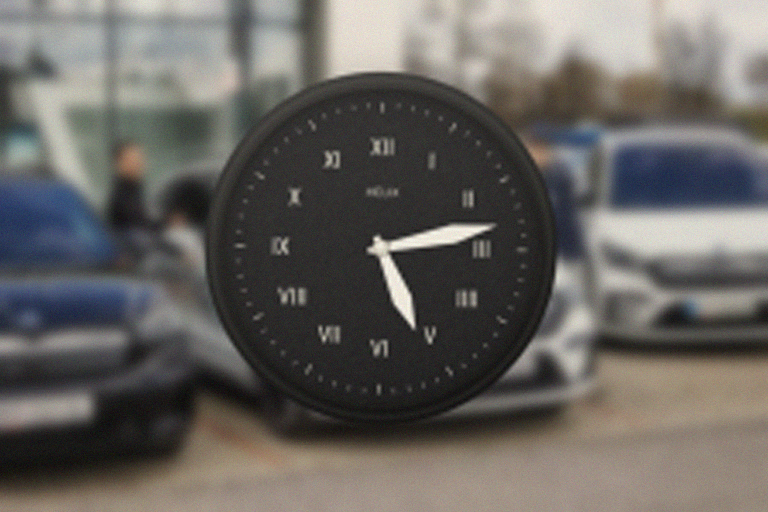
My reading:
{"hour": 5, "minute": 13}
